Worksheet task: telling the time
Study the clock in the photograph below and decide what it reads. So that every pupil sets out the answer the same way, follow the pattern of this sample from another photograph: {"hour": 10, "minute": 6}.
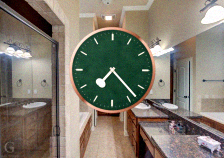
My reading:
{"hour": 7, "minute": 23}
